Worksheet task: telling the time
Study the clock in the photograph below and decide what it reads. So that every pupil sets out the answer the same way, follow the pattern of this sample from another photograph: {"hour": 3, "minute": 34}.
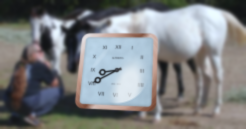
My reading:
{"hour": 8, "minute": 40}
